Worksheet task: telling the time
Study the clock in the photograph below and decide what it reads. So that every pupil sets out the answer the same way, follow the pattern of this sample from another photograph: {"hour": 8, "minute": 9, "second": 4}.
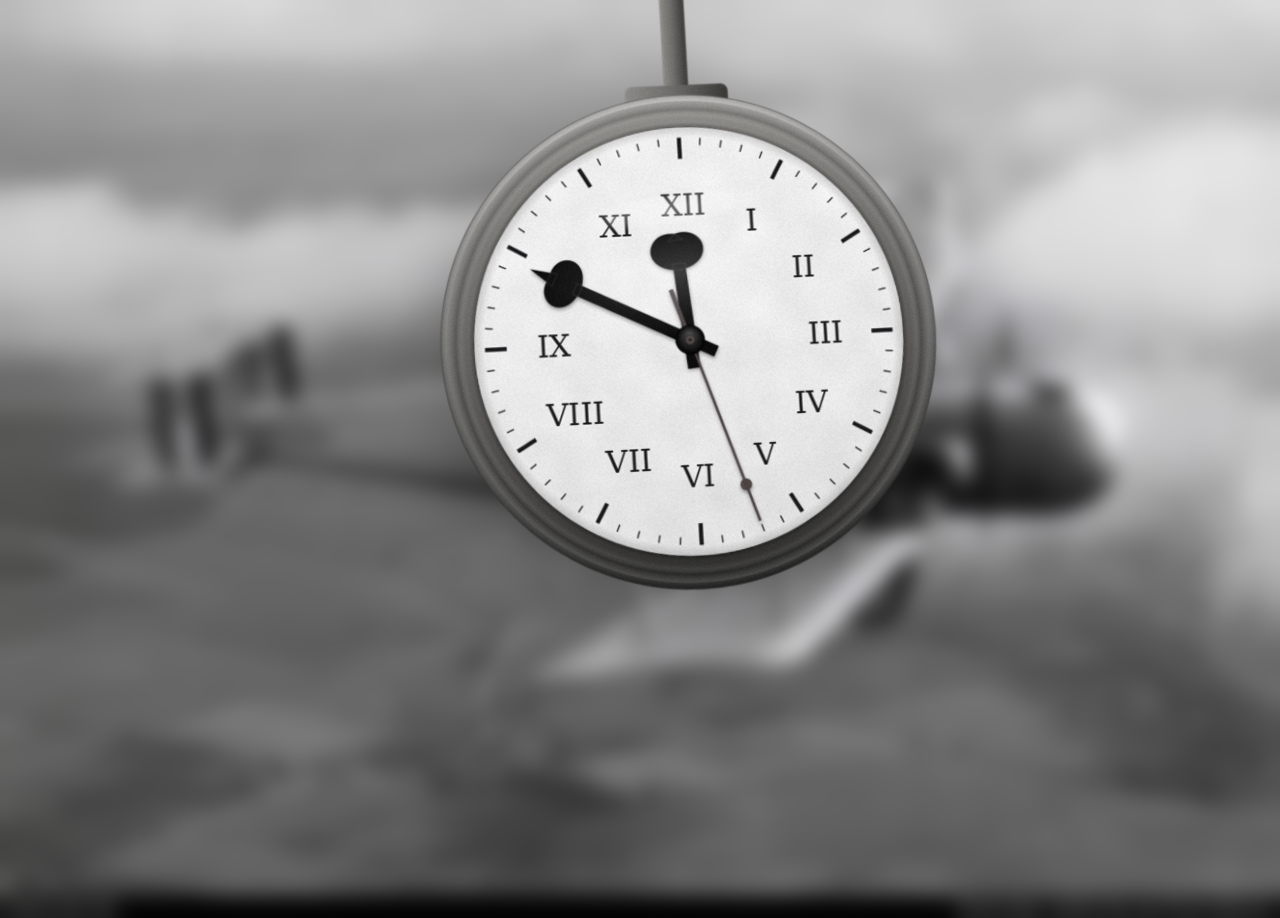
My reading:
{"hour": 11, "minute": 49, "second": 27}
